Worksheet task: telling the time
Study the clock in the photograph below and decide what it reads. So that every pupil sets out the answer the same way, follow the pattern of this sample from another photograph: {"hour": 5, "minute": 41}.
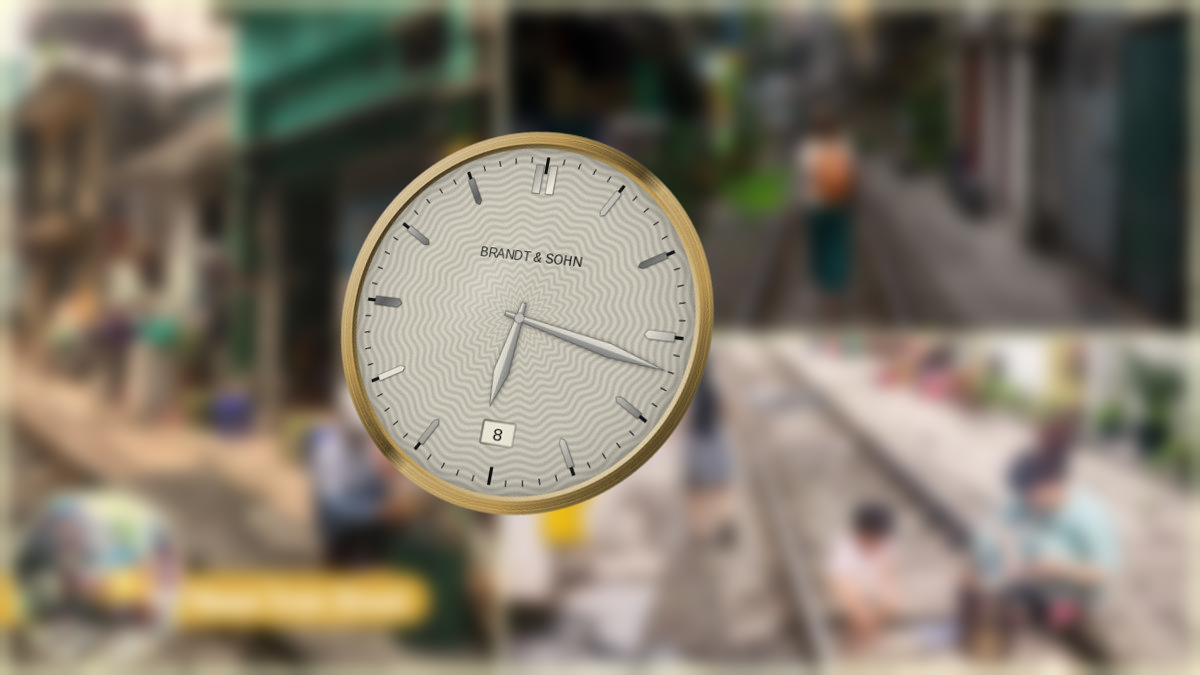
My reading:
{"hour": 6, "minute": 17}
